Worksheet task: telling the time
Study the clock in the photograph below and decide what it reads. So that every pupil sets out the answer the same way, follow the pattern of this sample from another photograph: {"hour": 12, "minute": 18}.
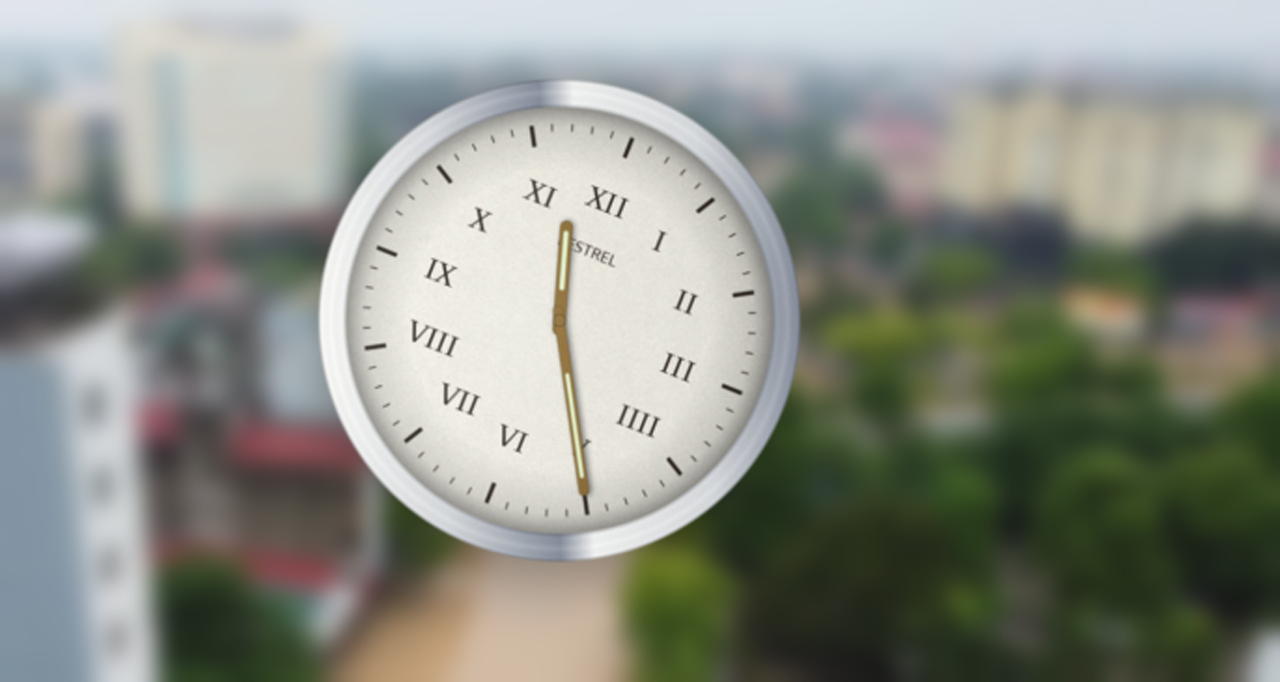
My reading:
{"hour": 11, "minute": 25}
